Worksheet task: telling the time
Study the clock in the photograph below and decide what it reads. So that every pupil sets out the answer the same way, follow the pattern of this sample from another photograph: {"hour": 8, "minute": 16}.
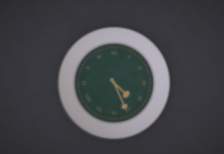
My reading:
{"hour": 4, "minute": 26}
